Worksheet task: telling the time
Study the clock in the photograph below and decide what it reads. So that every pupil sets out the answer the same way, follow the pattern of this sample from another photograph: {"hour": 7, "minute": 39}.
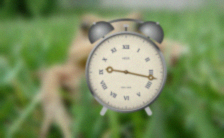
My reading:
{"hour": 9, "minute": 17}
